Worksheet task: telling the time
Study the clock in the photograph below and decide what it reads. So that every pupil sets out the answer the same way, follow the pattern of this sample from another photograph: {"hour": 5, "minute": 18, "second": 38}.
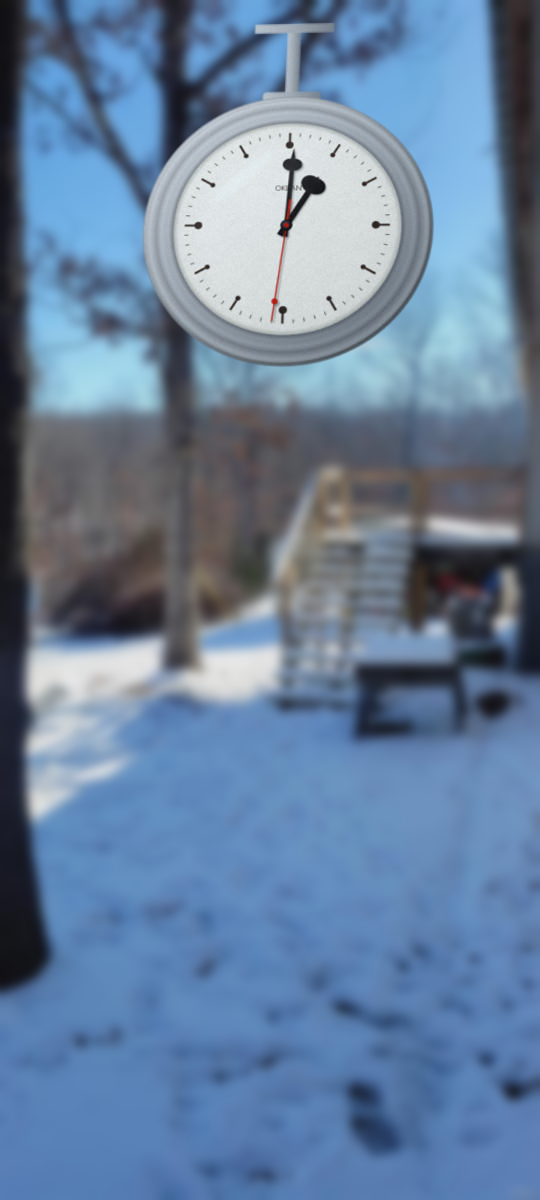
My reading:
{"hour": 1, "minute": 0, "second": 31}
